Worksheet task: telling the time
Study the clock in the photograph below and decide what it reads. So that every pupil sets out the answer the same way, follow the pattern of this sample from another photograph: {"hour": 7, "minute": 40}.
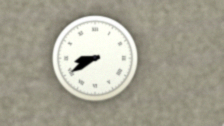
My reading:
{"hour": 8, "minute": 40}
